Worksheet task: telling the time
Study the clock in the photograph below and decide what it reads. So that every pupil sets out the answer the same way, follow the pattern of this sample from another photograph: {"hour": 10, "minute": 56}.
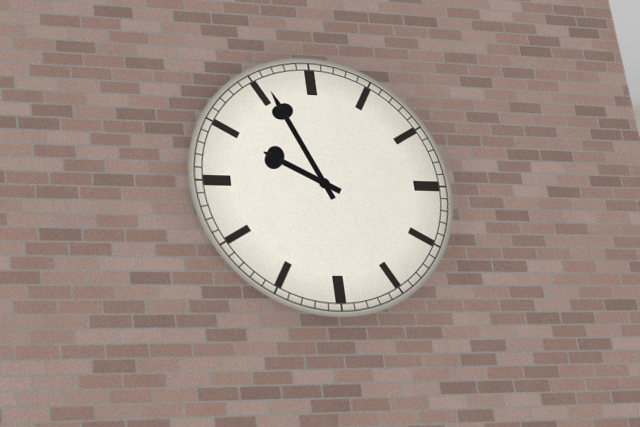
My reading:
{"hour": 9, "minute": 56}
